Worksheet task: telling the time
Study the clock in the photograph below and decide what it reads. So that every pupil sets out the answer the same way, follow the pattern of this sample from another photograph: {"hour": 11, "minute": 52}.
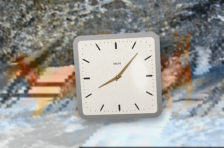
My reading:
{"hour": 8, "minute": 7}
